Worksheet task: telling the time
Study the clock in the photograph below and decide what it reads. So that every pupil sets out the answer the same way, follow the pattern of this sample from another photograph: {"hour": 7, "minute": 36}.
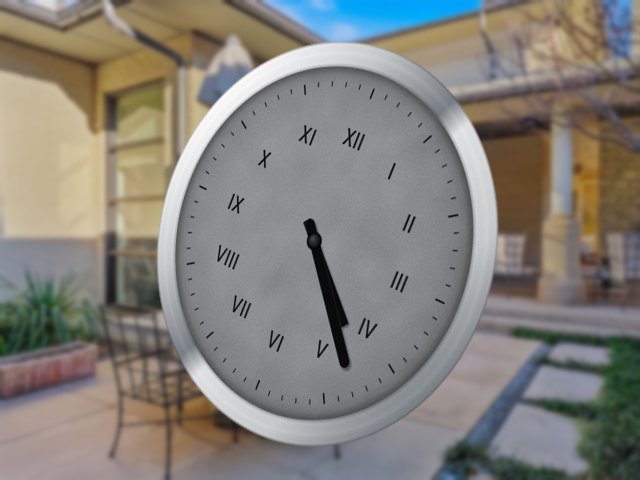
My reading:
{"hour": 4, "minute": 23}
